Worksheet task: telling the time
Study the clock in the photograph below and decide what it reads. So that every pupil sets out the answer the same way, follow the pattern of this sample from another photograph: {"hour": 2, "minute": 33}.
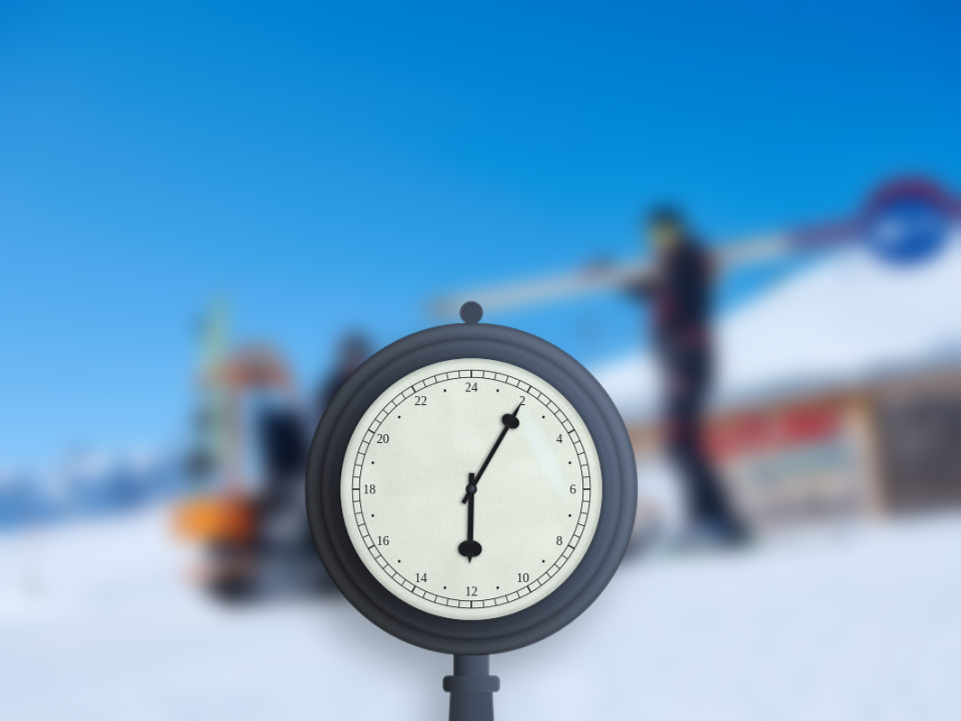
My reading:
{"hour": 12, "minute": 5}
